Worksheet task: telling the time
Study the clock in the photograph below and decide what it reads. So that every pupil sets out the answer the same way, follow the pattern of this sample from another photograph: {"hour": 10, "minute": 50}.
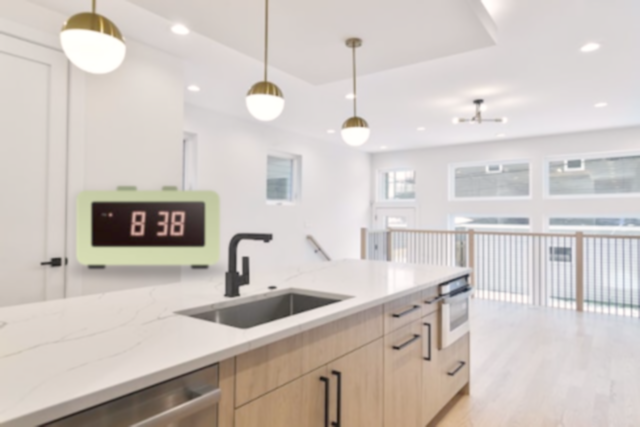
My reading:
{"hour": 8, "minute": 38}
